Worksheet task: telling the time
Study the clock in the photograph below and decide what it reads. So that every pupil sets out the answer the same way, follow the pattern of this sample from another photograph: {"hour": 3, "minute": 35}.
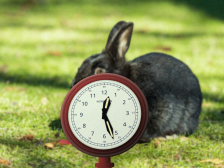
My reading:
{"hour": 12, "minute": 27}
